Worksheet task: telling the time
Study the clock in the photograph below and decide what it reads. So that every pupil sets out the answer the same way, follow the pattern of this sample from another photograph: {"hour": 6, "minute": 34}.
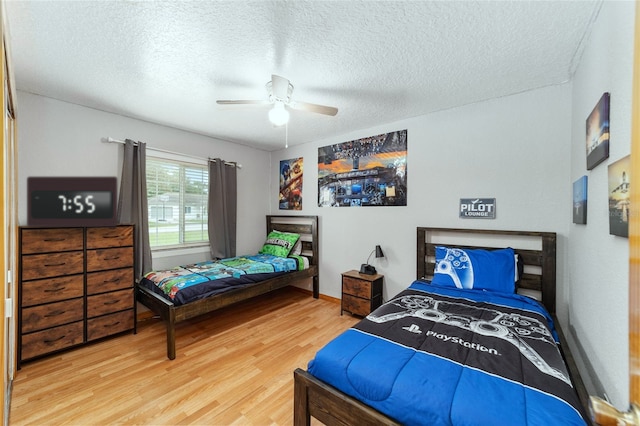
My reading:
{"hour": 7, "minute": 55}
